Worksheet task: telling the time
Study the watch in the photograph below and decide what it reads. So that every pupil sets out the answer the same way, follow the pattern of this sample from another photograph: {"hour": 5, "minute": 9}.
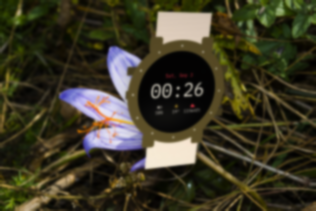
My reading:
{"hour": 0, "minute": 26}
